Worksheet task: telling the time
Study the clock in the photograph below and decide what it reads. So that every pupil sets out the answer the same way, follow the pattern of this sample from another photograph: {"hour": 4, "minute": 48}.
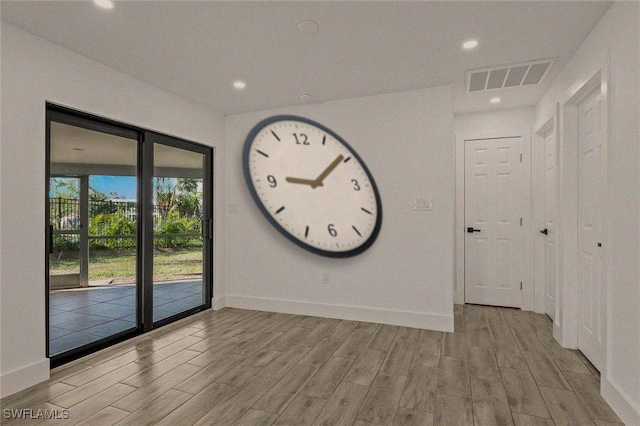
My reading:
{"hour": 9, "minute": 9}
